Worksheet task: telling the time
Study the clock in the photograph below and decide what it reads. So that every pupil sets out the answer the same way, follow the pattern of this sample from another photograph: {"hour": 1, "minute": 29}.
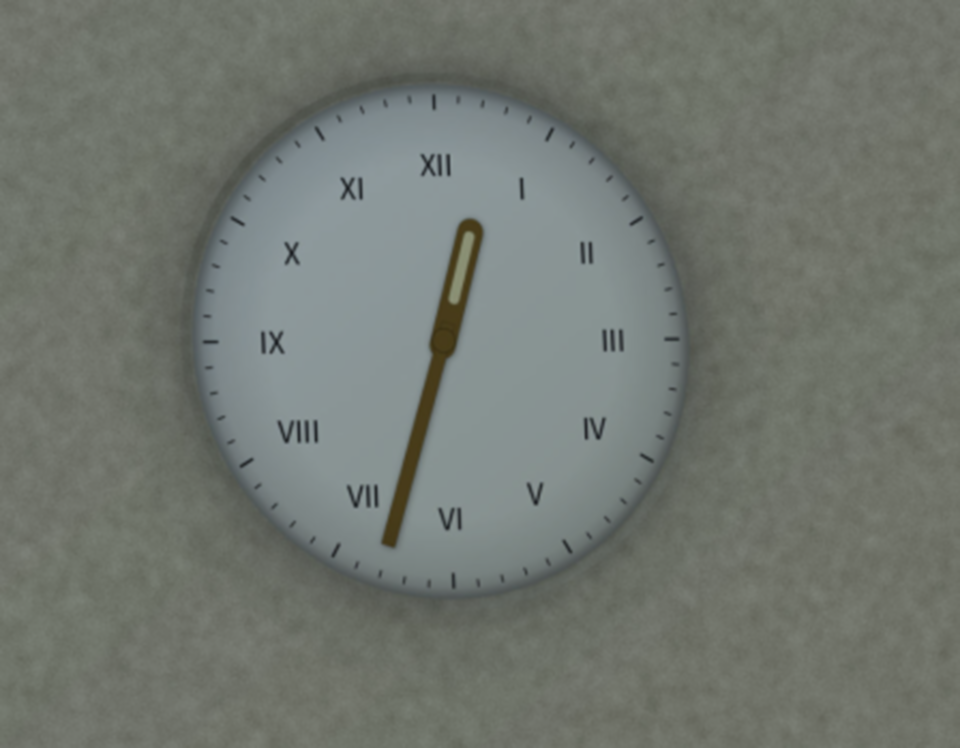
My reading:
{"hour": 12, "minute": 33}
